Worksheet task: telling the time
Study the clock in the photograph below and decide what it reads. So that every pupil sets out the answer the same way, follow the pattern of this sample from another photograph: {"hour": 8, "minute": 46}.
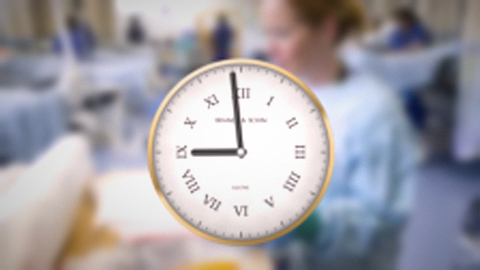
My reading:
{"hour": 8, "minute": 59}
